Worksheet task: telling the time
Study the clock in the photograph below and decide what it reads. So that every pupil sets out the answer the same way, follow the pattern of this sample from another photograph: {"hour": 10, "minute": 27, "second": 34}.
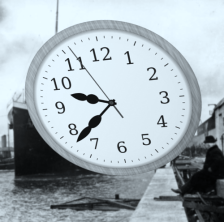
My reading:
{"hour": 9, "minute": 37, "second": 56}
